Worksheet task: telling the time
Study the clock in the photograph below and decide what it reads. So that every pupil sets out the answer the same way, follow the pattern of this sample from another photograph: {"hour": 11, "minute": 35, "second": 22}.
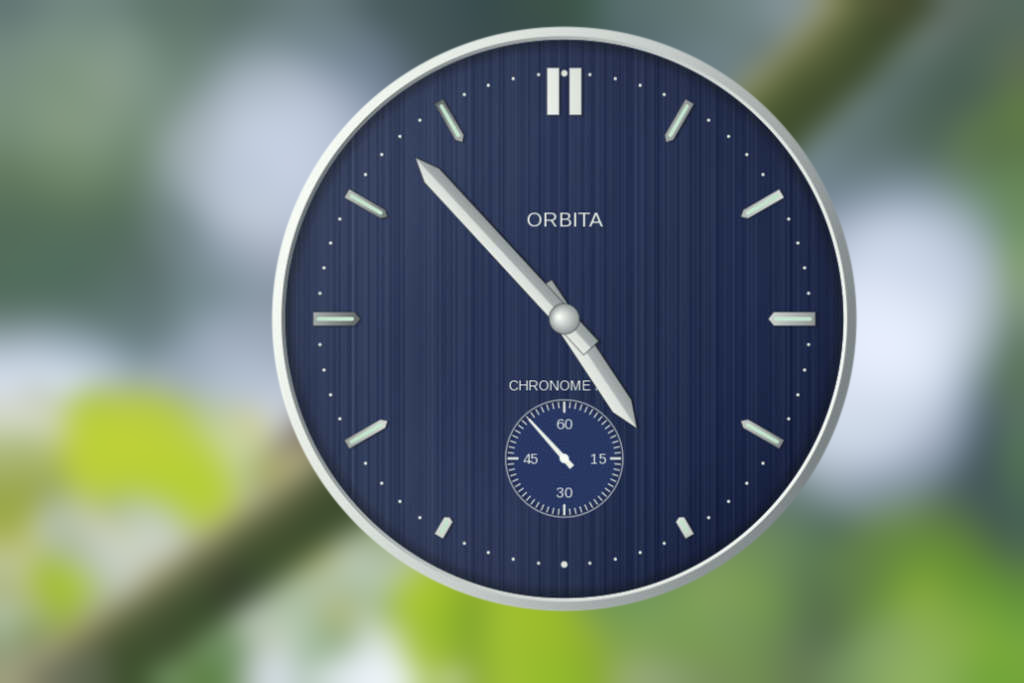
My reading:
{"hour": 4, "minute": 52, "second": 53}
